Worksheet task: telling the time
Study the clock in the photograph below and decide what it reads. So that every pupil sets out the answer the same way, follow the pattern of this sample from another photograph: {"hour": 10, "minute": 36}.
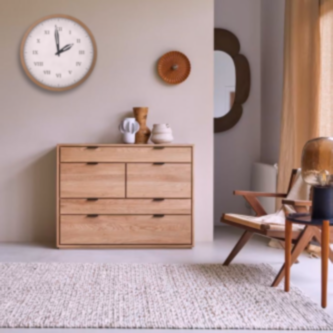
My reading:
{"hour": 1, "minute": 59}
